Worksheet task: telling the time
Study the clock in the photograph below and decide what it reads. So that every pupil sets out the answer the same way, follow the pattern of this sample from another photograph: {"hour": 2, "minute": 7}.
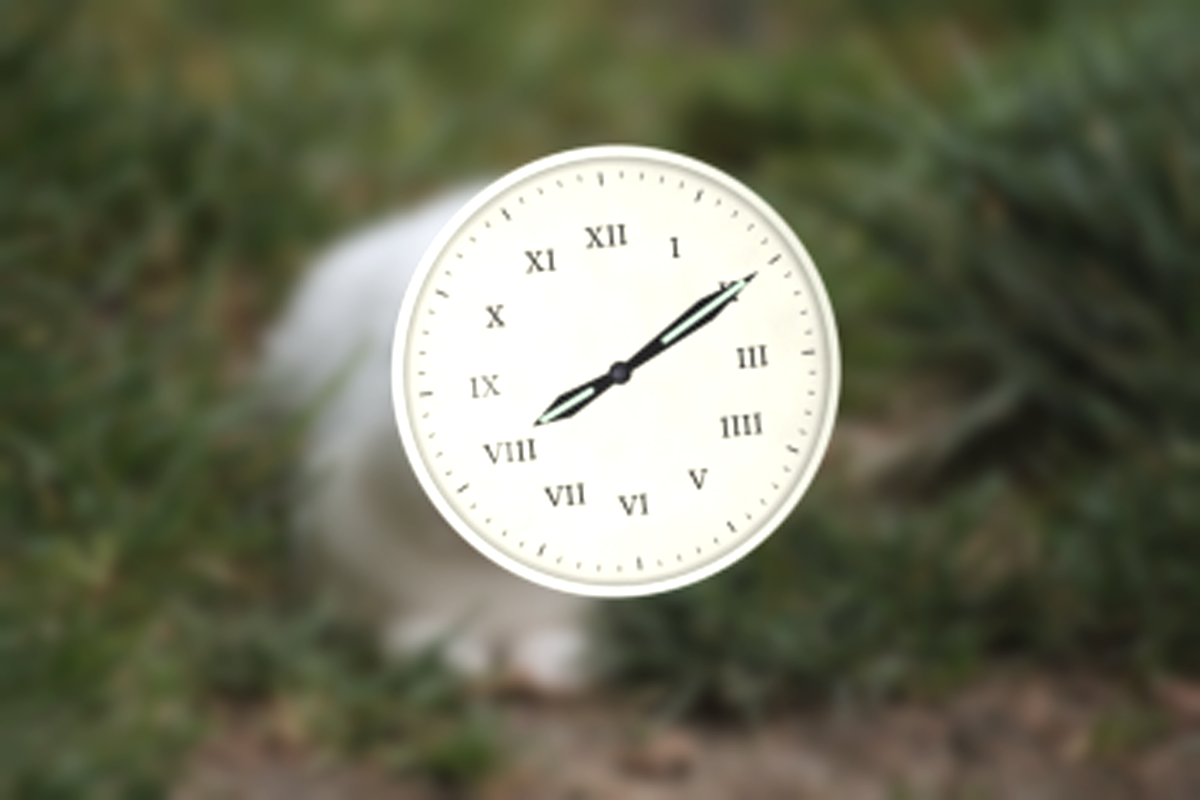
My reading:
{"hour": 8, "minute": 10}
